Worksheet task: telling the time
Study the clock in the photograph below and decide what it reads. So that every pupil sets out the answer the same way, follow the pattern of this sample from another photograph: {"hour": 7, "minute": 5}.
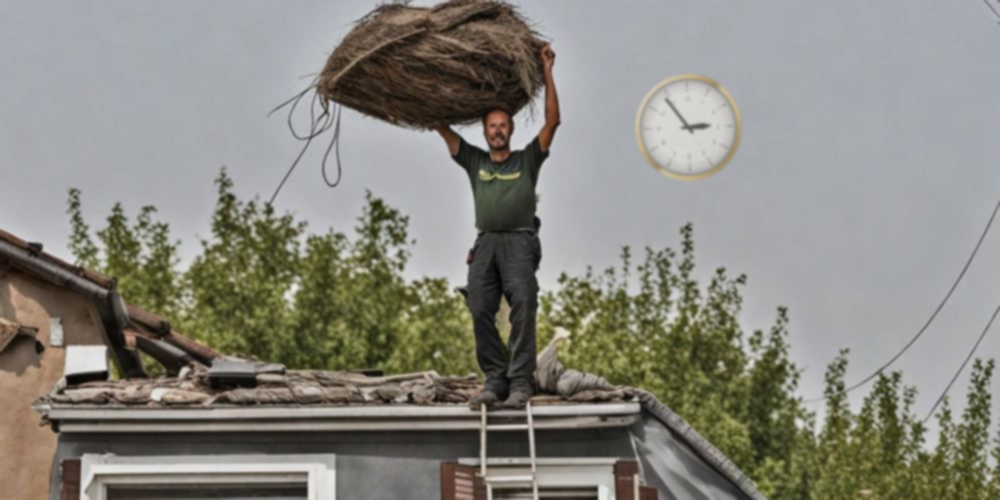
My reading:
{"hour": 2, "minute": 54}
